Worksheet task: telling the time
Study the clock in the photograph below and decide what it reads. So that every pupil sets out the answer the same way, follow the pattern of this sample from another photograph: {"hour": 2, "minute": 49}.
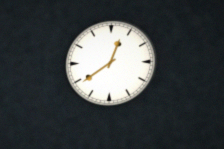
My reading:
{"hour": 12, "minute": 39}
